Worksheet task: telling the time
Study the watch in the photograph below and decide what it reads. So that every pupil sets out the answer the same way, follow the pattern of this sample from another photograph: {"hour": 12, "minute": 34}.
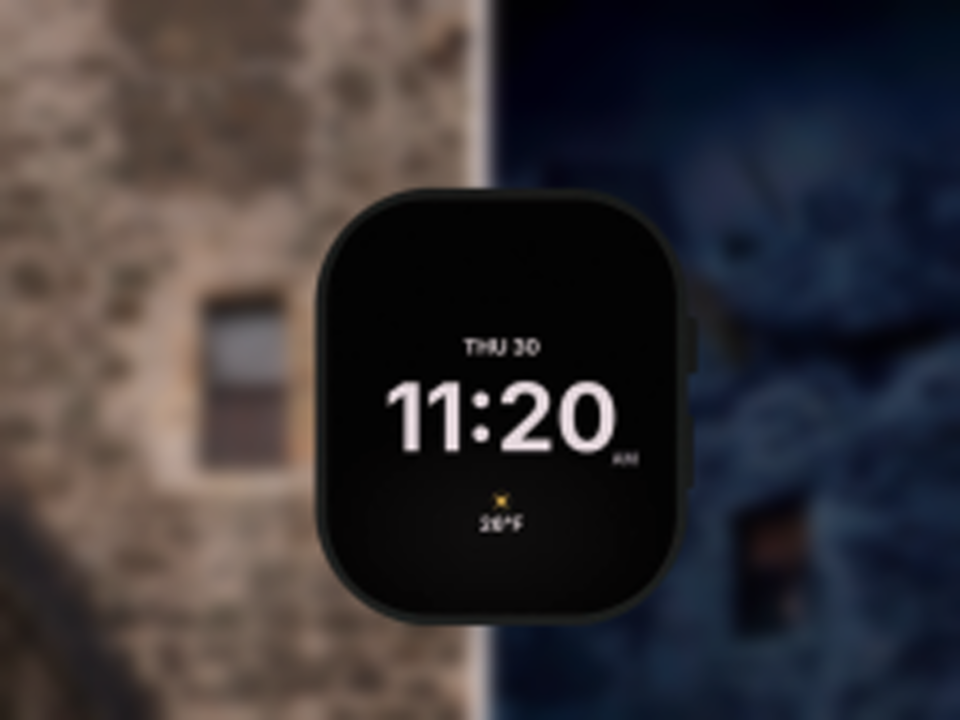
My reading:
{"hour": 11, "minute": 20}
